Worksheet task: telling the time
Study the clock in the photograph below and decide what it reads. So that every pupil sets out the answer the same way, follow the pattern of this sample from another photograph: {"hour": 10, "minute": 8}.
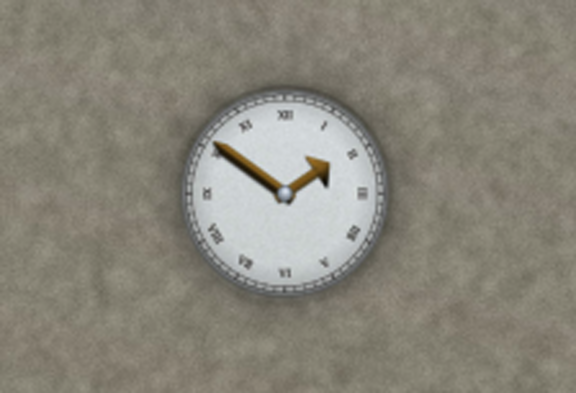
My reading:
{"hour": 1, "minute": 51}
